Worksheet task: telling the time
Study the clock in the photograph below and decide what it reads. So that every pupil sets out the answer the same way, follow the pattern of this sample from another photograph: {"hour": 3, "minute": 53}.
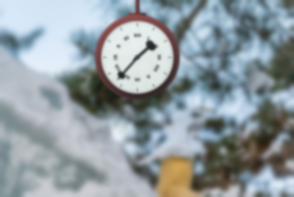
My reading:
{"hour": 1, "minute": 37}
